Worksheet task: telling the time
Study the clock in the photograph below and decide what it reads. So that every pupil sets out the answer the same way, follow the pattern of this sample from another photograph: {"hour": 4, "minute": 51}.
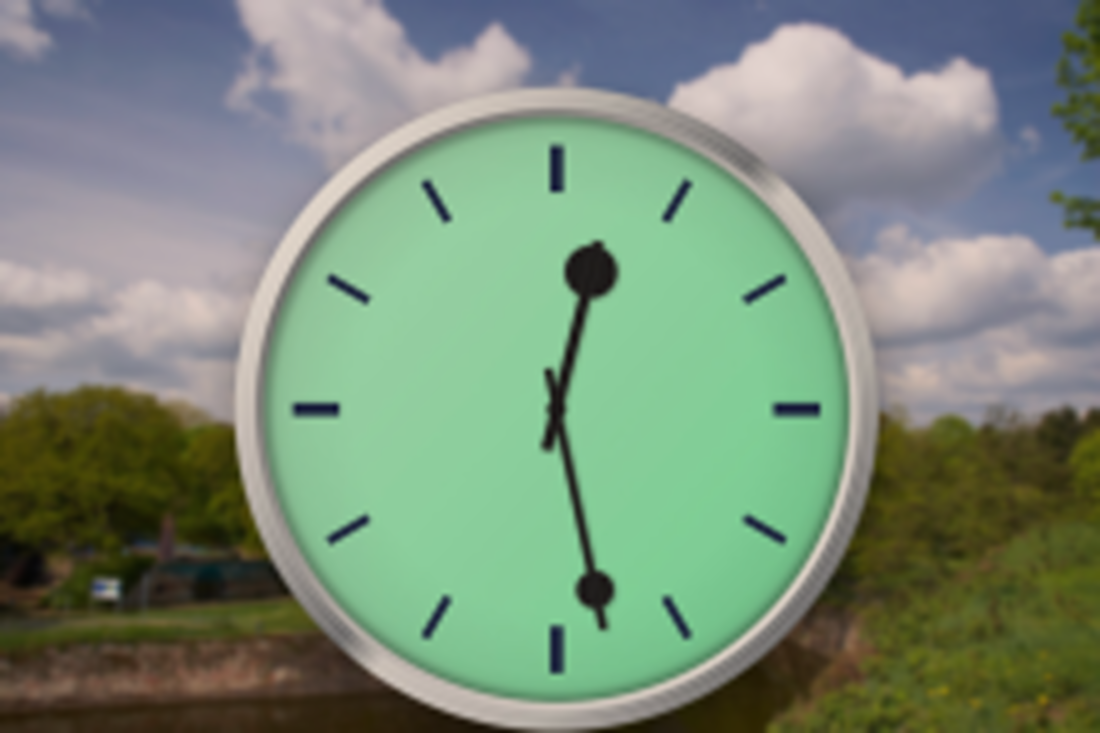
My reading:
{"hour": 12, "minute": 28}
